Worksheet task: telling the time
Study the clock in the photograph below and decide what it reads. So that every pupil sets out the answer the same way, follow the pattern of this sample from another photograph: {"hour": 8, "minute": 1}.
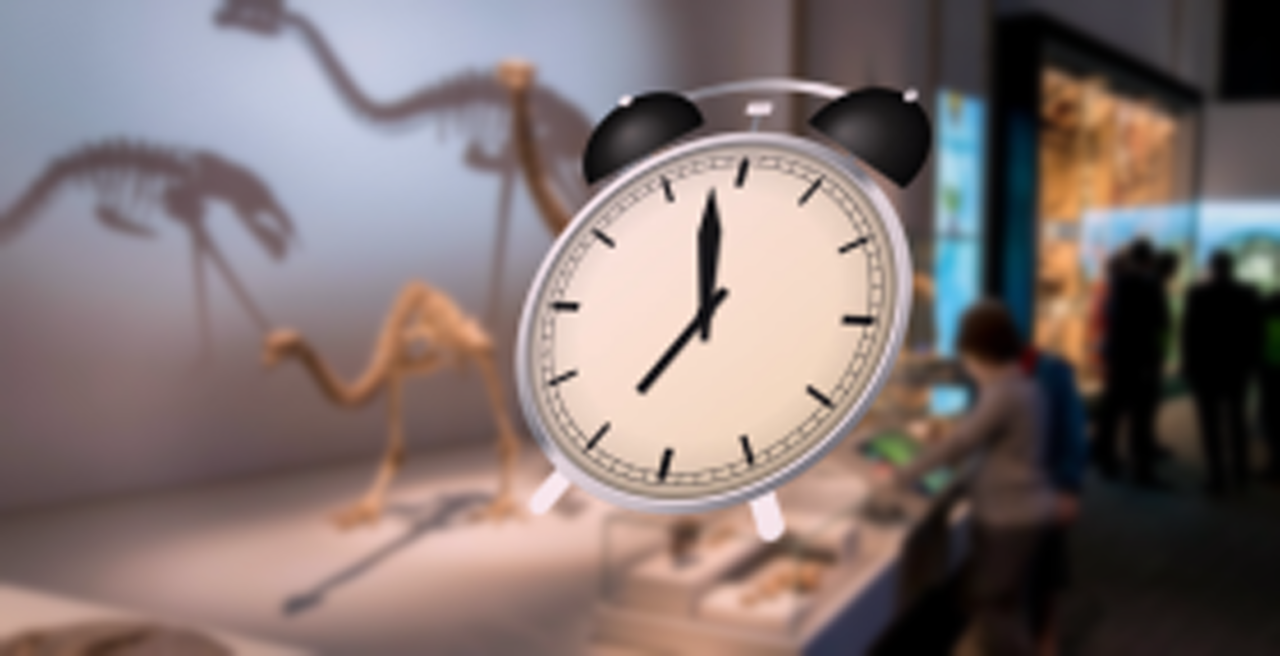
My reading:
{"hour": 6, "minute": 58}
